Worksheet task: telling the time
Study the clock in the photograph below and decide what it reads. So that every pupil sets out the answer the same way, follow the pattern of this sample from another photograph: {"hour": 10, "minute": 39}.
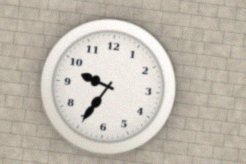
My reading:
{"hour": 9, "minute": 35}
